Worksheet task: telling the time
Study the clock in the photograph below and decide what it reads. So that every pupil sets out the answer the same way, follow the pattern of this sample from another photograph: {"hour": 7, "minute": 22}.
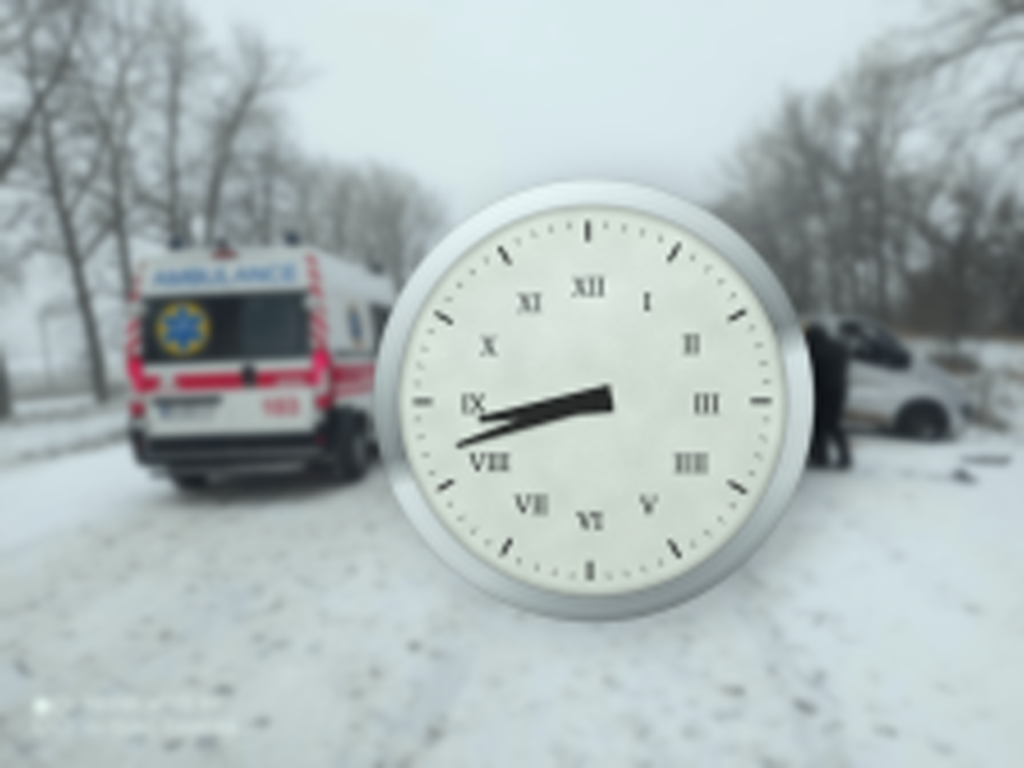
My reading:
{"hour": 8, "minute": 42}
